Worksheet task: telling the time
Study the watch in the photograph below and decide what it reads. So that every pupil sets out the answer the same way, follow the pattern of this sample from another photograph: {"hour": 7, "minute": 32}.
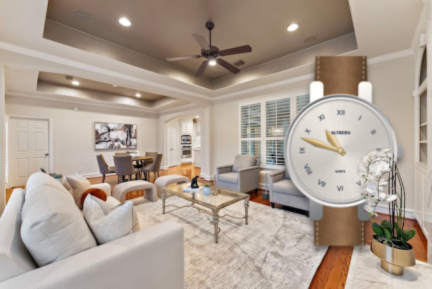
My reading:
{"hour": 10, "minute": 48}
